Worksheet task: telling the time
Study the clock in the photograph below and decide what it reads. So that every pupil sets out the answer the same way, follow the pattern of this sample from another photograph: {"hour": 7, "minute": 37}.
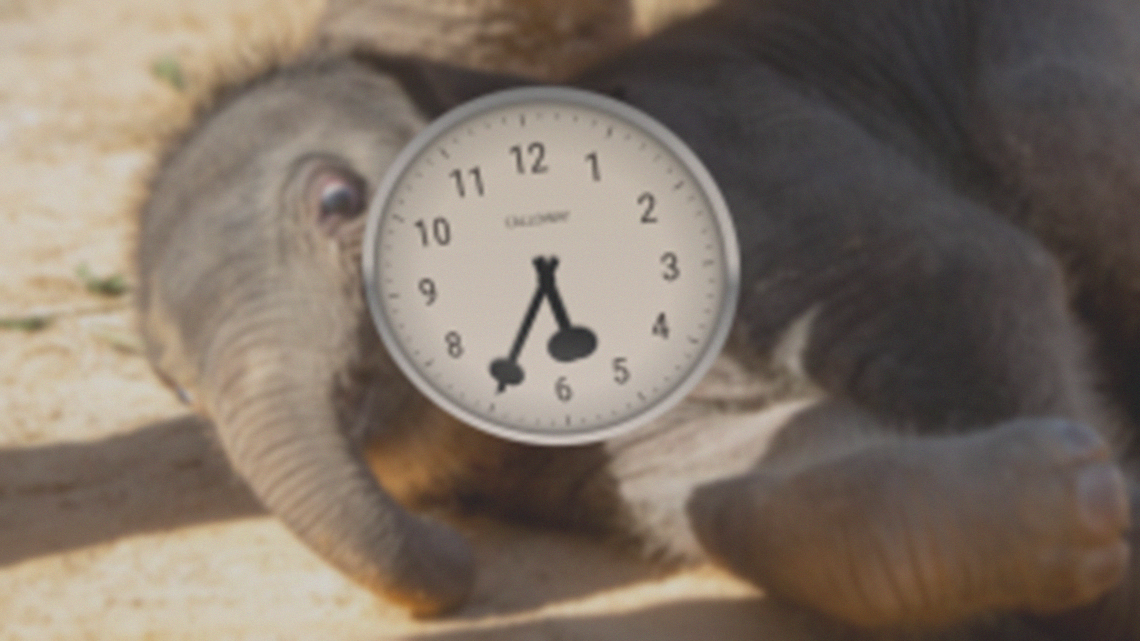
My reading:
{"hour": 5, "minute": 35}
